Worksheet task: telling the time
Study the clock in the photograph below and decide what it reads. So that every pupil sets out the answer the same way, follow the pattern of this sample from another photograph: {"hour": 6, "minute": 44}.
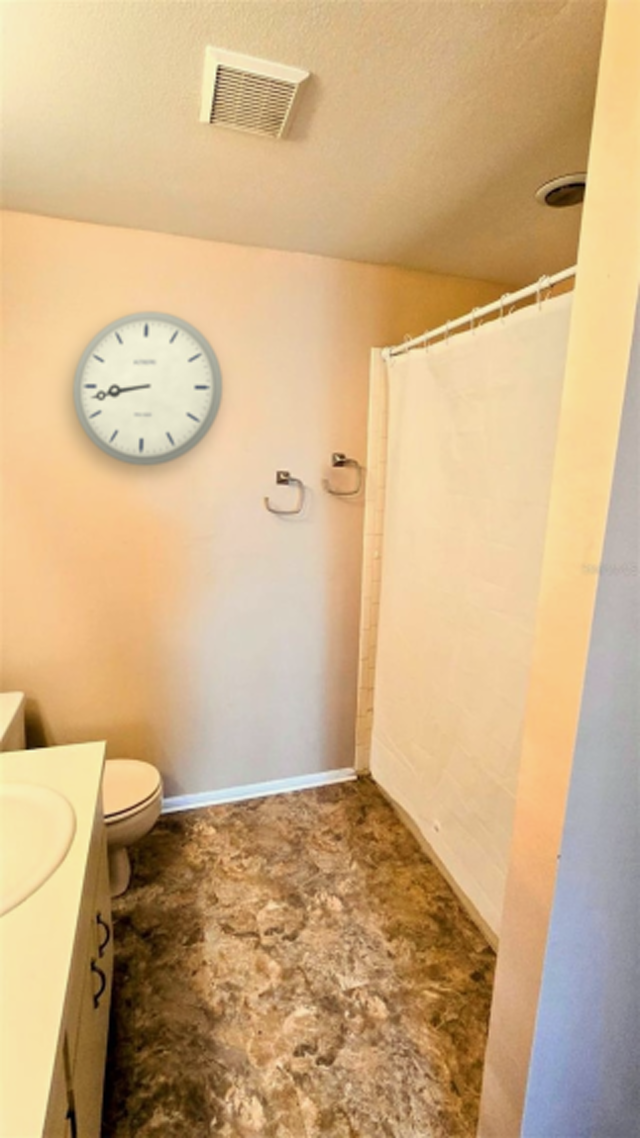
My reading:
{"hour": 8, "minute": 43}
